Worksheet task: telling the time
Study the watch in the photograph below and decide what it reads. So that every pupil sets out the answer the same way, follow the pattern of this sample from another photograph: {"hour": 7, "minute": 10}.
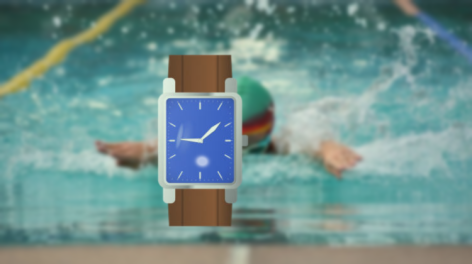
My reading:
{"hour": 9, "minute": 8}
